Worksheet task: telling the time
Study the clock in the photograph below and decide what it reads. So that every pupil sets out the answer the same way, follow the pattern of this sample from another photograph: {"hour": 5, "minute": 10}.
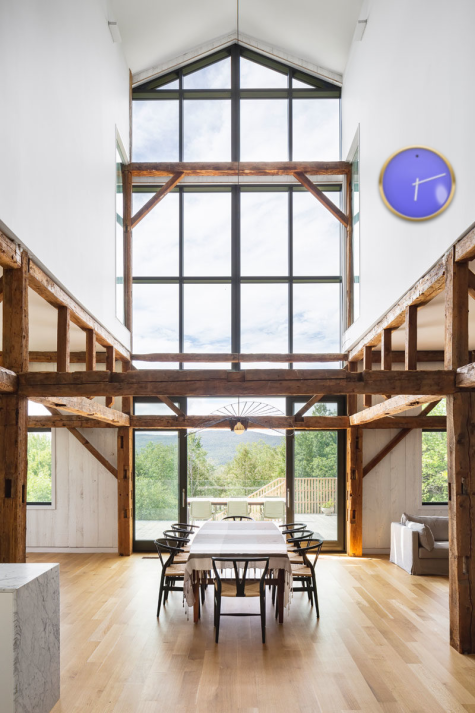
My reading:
{"hour": 6, "minute": 12}
